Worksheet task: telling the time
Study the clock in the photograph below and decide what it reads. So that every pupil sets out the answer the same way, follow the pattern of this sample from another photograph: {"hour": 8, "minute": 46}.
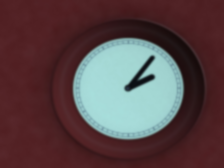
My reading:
{"hour": 2, "minute": 6}
